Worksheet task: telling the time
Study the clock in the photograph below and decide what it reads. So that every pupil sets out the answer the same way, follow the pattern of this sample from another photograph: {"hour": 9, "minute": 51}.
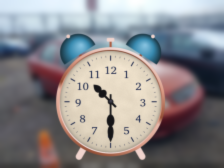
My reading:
{"hour": 10, "minute": 30}
